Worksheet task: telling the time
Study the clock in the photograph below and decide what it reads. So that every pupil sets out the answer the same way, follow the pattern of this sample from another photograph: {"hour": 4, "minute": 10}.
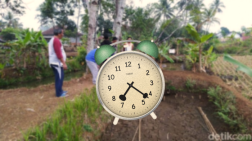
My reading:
{"hour": 7, "minute": 22}
